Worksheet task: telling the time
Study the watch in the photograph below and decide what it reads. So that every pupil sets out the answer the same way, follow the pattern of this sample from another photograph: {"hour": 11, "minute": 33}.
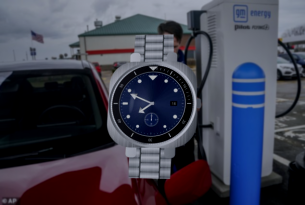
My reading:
{"hour": 7, "minute": 49}
